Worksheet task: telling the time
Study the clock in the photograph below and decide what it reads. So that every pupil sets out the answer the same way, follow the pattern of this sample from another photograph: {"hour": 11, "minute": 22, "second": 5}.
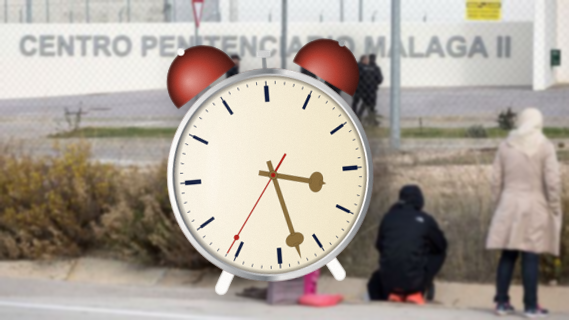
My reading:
{"hour": 3, "minute": 27, "second": 36}
